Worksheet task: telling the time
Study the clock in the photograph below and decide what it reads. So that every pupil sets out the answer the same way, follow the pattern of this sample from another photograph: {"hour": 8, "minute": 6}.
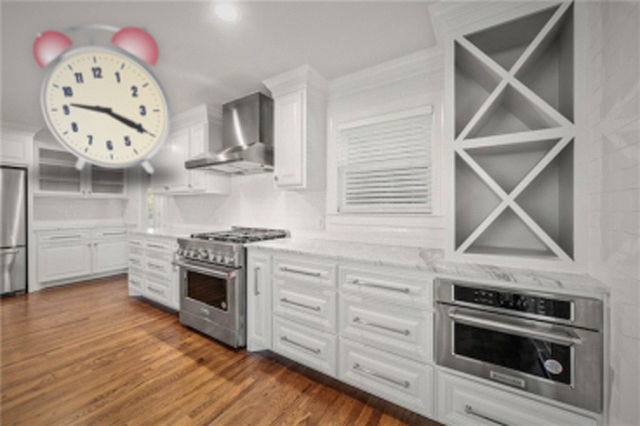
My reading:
{"hour": 9, "minute": 20}
